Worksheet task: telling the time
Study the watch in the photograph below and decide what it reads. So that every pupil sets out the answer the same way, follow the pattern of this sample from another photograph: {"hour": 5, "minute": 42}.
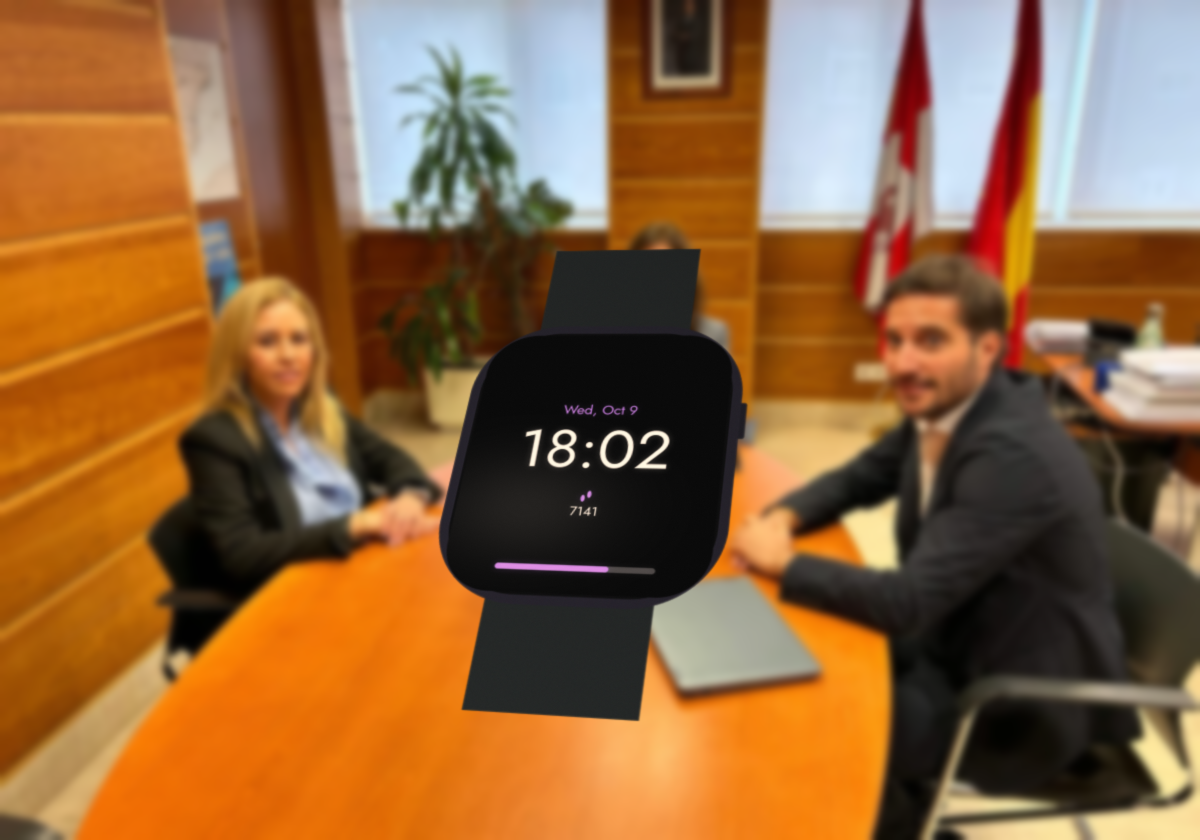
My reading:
{"hour": 18, "minute": 2}
